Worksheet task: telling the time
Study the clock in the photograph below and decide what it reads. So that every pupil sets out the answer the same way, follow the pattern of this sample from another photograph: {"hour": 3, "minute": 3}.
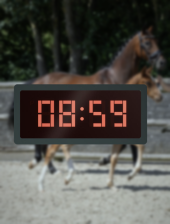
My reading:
{"hour": 8, "minute": 59}
